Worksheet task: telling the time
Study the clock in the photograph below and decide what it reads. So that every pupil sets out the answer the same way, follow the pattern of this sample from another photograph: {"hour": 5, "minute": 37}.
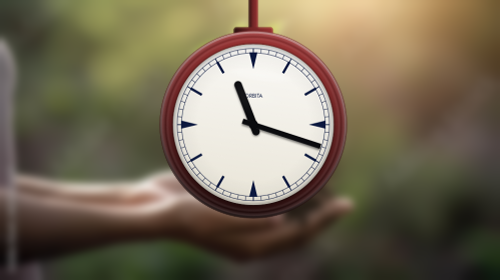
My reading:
{"hour": 11, "minute": 18}
